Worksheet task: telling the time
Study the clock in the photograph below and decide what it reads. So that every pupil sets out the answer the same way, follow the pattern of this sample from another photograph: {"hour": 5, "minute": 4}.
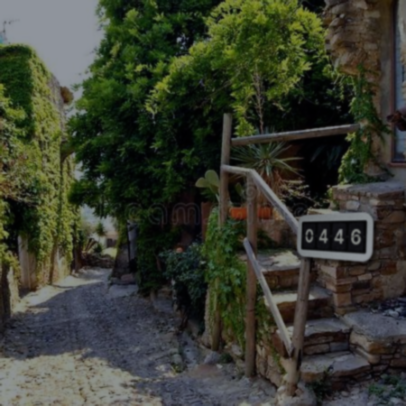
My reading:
{"hour": 4, "minute": 46}
